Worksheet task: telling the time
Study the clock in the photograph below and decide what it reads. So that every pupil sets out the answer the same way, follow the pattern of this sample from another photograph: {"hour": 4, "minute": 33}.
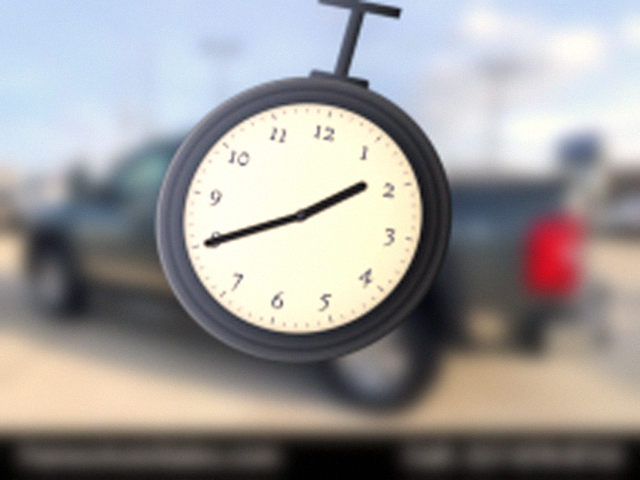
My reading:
{"hour": 1, "minute": 40}
